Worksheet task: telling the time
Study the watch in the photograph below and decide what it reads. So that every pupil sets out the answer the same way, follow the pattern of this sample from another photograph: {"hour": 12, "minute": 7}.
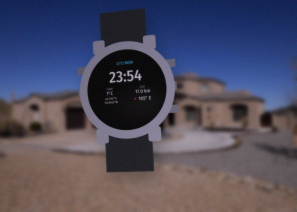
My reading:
{"hour": 23, "minute": 54}
